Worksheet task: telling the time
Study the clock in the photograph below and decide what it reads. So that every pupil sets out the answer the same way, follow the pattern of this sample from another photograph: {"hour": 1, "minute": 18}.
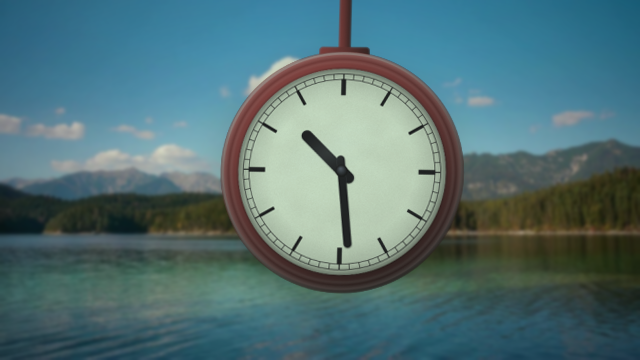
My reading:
{"hour": 10, "minute": 29}
